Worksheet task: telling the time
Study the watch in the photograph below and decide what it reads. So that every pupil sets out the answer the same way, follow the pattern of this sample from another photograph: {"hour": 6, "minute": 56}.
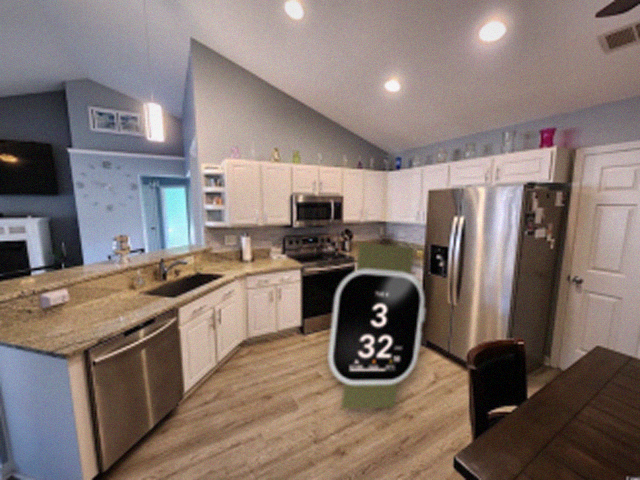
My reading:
{"hour": 3, "minute": 32}
